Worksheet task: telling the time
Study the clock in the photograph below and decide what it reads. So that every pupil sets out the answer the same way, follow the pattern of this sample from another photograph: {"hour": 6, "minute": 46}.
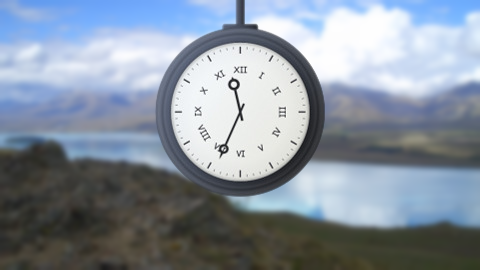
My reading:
{"hour": 11, "minute": 34}
